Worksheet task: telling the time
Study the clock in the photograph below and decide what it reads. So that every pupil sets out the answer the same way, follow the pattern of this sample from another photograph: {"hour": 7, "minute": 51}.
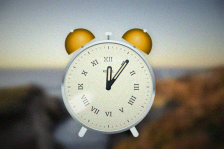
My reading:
{"hour": 12, "minute": 6}
